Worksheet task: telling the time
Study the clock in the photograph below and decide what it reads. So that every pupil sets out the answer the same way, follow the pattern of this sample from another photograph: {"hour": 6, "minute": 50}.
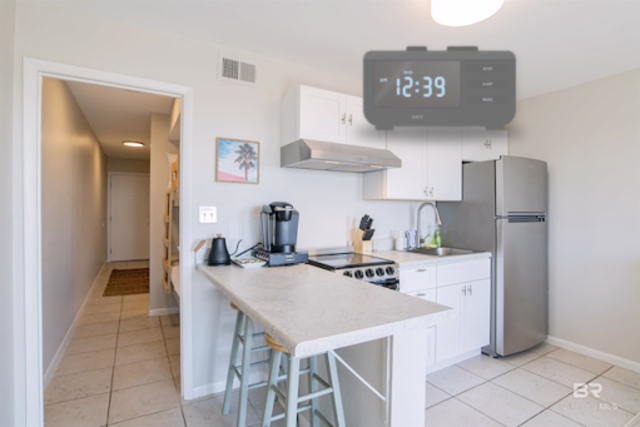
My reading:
{"hour": 12, "minute": 39}
